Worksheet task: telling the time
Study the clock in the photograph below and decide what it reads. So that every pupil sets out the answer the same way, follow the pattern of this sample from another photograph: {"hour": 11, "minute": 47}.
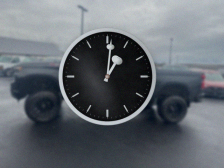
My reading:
{"hour": 1, "minute": 1}
